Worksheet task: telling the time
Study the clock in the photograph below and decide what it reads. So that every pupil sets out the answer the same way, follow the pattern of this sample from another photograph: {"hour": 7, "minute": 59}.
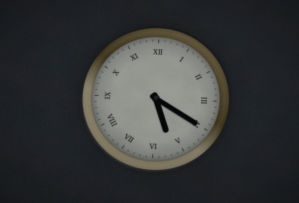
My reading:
{"hour": 5, "minute": 20}
